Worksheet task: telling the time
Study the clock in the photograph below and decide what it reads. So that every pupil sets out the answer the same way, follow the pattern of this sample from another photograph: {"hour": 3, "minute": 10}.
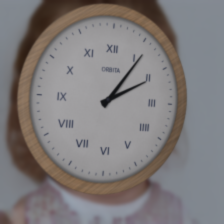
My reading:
{"hour": 2, "minute": 6}
